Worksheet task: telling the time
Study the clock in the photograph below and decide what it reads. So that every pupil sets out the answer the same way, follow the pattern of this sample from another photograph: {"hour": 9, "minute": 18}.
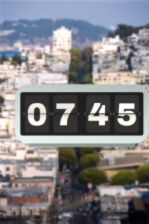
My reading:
{"hour": 7, "minute": 45}
